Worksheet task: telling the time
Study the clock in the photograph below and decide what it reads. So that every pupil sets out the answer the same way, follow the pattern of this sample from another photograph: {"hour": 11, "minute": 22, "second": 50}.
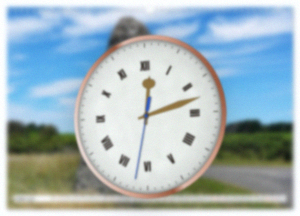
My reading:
{"hour": 12, "minute": 12, "second": 32}
